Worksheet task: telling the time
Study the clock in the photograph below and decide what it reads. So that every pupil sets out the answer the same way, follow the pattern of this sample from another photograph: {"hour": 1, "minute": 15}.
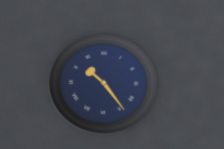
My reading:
{"hour": 10, "minute": 24}
